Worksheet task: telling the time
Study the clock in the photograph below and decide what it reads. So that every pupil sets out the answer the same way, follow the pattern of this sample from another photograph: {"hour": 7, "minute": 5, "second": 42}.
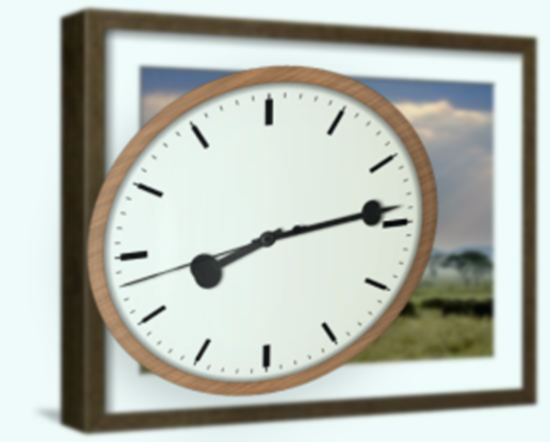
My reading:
{"hour": 8, "minute": 13, "second": 43}
